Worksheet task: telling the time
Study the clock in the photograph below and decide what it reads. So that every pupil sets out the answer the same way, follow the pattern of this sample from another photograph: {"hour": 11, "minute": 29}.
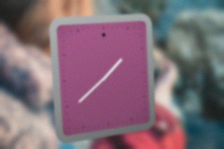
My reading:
{"hour": 1, "minute": 39}
